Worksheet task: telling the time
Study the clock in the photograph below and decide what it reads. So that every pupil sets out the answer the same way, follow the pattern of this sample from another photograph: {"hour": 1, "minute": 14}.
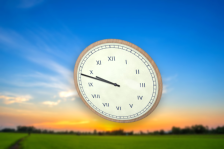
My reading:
{"hour": 9, "minute": 48}
